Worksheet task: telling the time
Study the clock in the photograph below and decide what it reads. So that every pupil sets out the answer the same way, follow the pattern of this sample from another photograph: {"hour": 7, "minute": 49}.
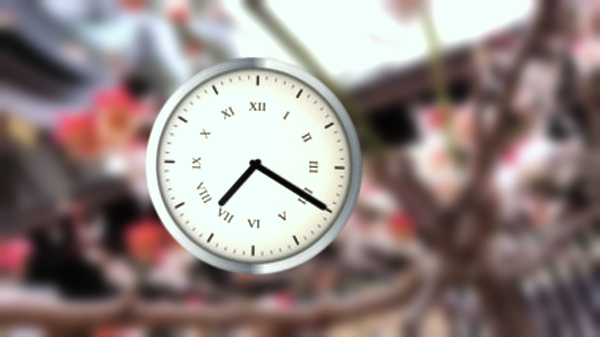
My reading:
{"hour": 7, "minute": 20}
